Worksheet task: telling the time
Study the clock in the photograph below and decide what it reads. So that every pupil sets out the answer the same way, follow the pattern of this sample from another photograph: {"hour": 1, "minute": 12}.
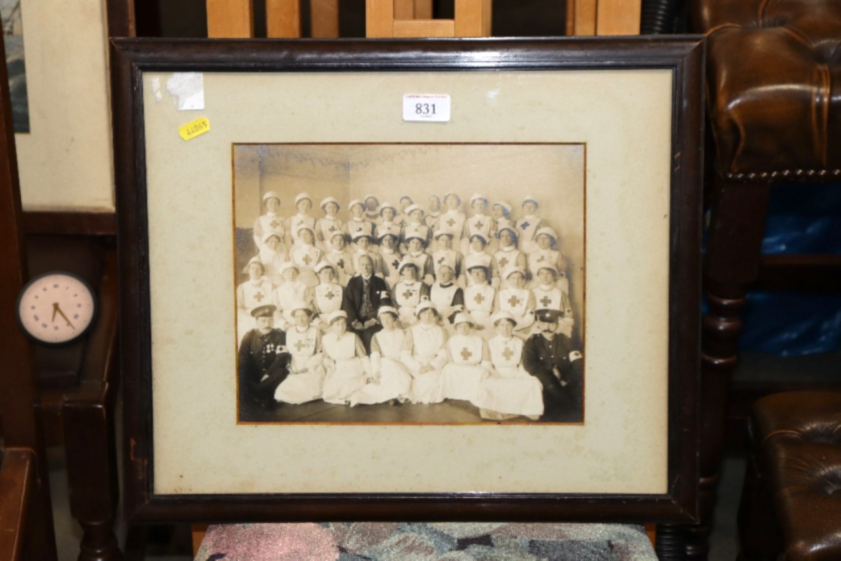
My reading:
{"hour": 6, "minute": 24}
